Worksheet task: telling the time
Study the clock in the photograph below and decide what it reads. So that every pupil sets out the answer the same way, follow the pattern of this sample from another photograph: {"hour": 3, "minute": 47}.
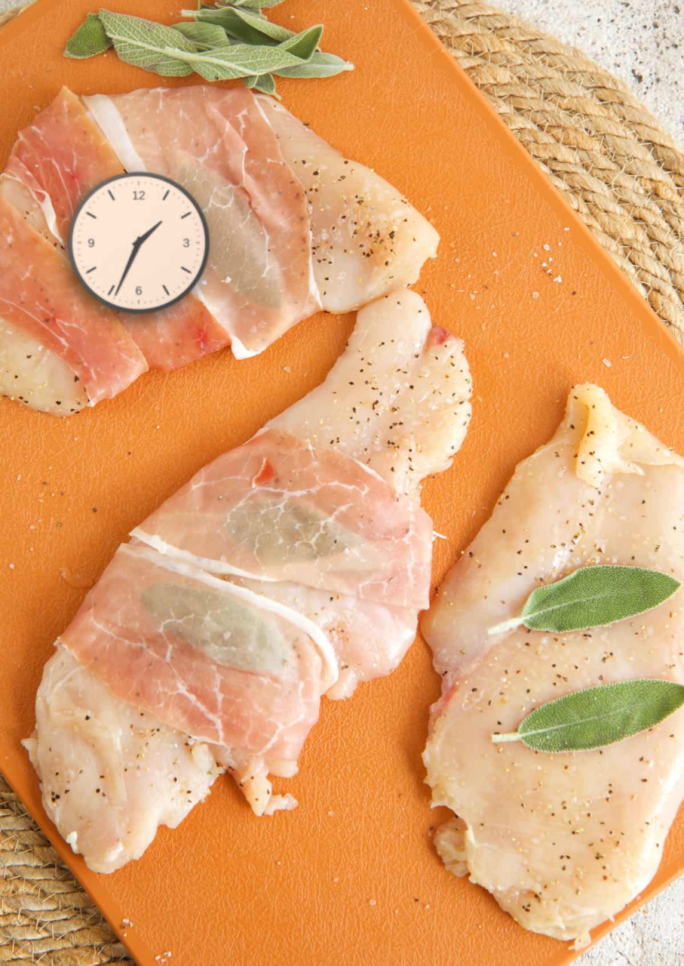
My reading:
{"hour": 1, "minute": 34}
